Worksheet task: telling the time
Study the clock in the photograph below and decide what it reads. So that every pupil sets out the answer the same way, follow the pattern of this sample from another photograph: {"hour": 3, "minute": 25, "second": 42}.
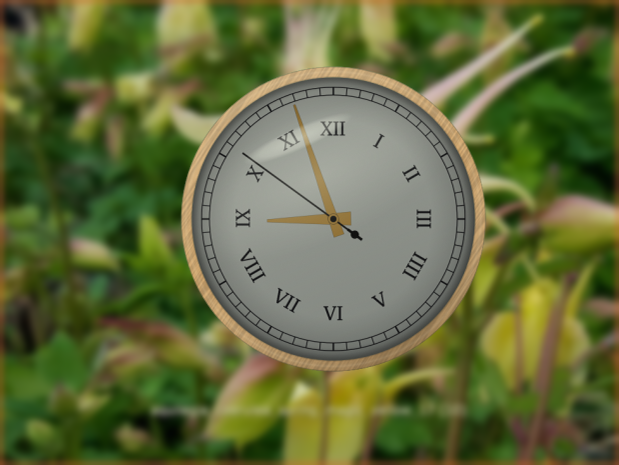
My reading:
{"hour": 8, "minute": 56, "second": 51}
